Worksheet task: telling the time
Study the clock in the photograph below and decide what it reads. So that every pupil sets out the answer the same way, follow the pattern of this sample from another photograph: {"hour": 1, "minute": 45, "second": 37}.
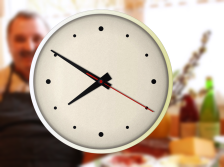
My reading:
{"hour": 7, "minute": 50, "second": 20}
